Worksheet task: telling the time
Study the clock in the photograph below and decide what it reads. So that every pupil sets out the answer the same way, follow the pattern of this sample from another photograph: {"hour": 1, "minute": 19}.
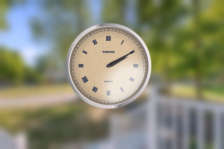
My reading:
{"hour": 2, "minute": 10}
